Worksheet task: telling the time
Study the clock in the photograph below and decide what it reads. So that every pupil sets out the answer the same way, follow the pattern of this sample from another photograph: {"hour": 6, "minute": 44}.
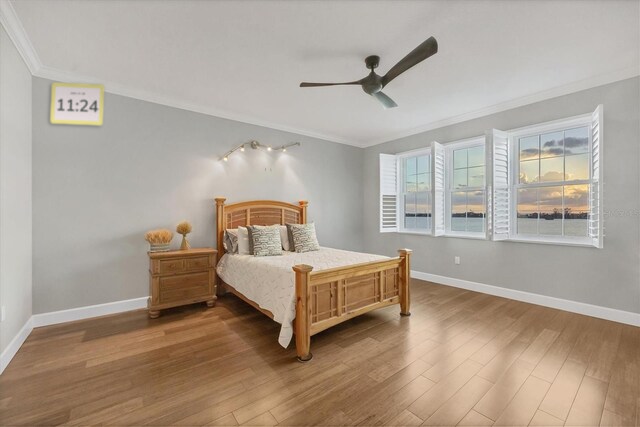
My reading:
{"hour": 11, "minute": 24}
